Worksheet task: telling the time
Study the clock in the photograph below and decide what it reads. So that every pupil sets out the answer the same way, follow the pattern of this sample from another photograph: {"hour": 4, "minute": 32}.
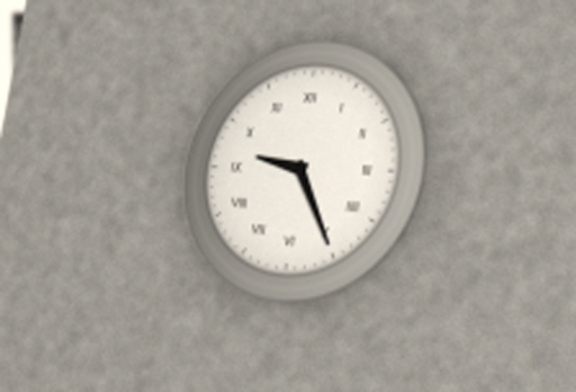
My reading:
{"hour": 9, "minute": 25}
